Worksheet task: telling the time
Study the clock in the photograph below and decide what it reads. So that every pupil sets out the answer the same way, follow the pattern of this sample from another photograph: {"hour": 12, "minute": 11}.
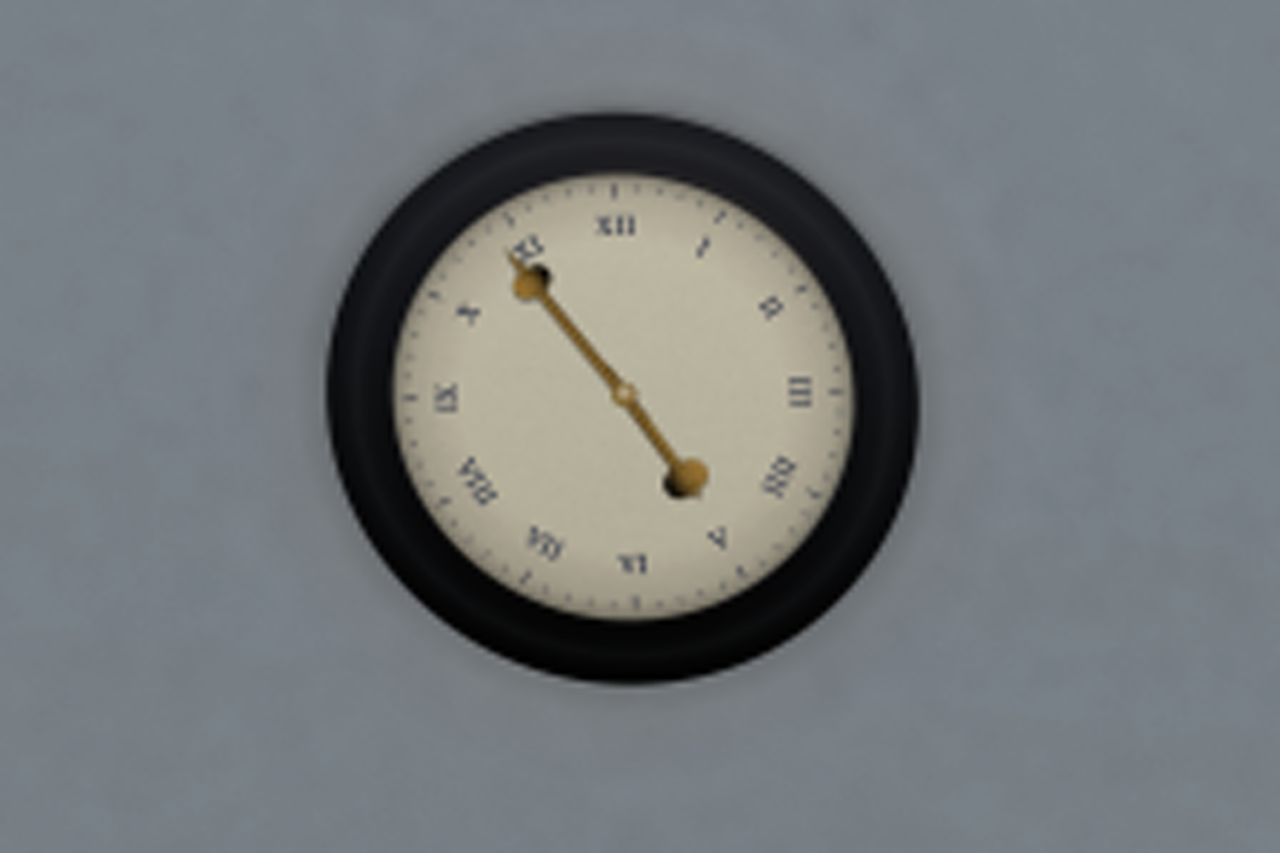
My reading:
{"hour": 4, "minute": 54}
